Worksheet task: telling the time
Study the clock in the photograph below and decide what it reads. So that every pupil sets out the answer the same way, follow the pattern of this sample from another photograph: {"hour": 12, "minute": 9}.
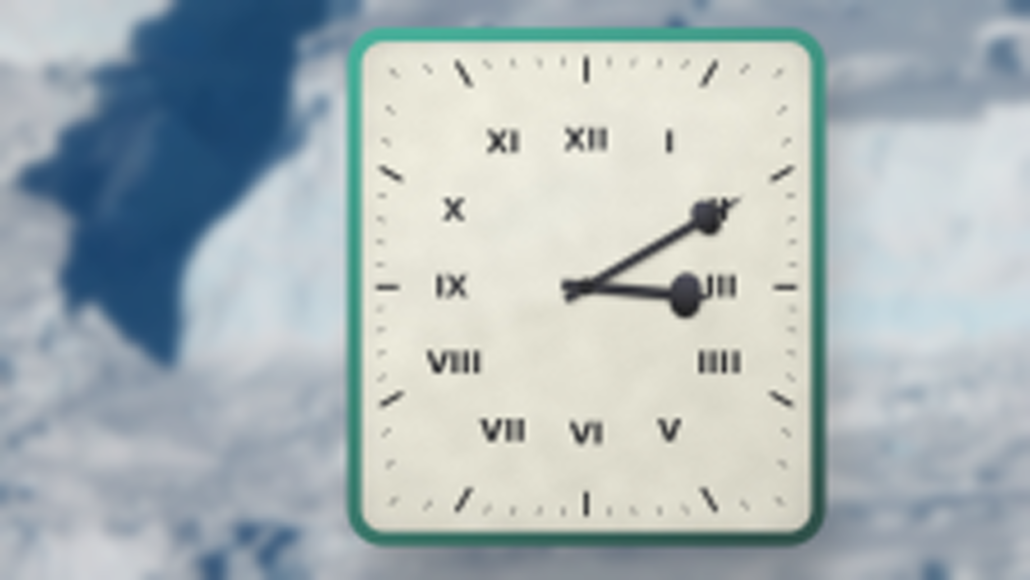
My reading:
{"hour": 3, "minute": 10}
